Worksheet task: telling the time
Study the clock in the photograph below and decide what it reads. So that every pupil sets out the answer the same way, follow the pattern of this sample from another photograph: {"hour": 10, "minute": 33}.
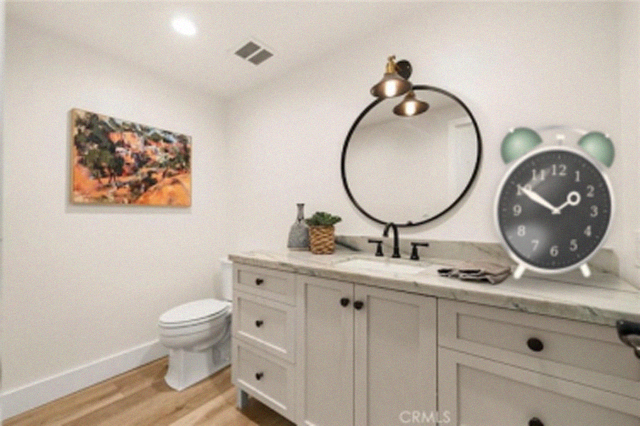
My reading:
{"hour": 1, "minute": 50}
